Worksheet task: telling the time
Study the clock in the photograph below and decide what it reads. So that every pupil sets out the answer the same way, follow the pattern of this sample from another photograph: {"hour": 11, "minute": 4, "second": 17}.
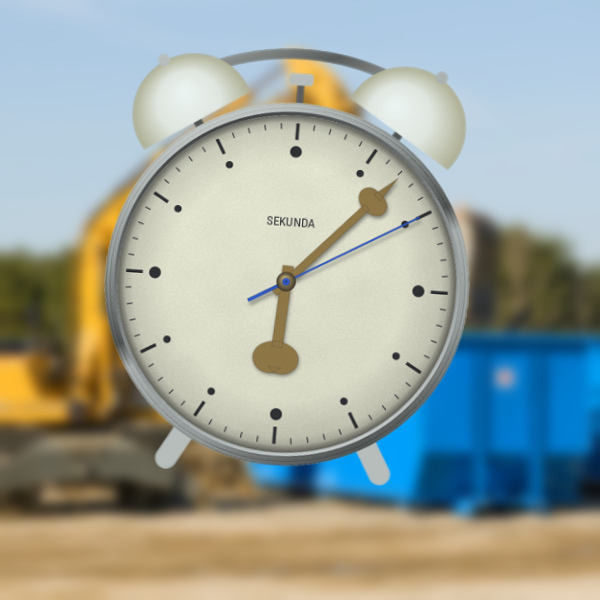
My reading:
{"hour": 6, "minute": 7, "second": 10}
